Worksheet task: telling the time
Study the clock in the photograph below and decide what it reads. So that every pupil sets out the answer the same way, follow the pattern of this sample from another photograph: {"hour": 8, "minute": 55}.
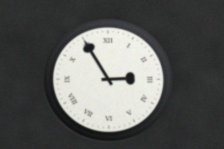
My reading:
{"hour": 2, "minute": 55}
